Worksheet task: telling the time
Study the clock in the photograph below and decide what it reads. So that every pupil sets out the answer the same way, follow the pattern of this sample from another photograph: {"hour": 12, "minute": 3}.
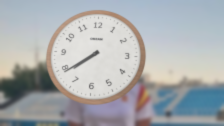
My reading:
{"hour": 7, "minute": 39}
